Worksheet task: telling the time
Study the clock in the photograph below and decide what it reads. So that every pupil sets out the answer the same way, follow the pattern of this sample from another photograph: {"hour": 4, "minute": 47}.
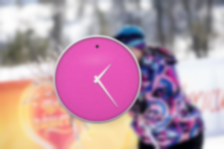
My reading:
{"hour": 1, "minute": 24}
